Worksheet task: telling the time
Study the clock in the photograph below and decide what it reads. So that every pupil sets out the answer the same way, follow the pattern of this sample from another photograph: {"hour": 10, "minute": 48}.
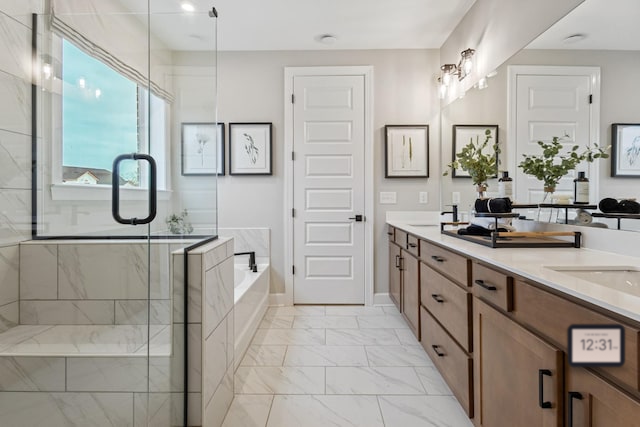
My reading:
{"hour": 12, "minute": 31}
